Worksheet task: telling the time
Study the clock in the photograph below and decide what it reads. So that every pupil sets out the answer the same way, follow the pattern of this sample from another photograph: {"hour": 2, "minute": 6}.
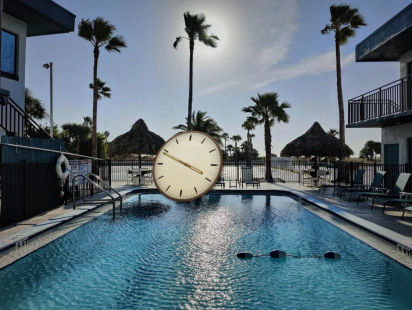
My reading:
{"hour": 3, "minute": 49}
